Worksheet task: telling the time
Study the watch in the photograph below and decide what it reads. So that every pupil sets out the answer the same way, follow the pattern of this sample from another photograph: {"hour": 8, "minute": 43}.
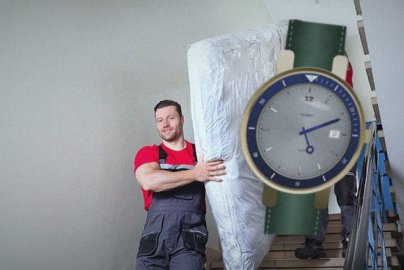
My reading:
{"hour": 5, "minute": 11}
